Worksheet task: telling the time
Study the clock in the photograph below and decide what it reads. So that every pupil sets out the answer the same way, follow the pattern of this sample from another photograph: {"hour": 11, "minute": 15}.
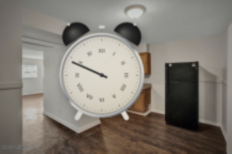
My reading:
{"hour": 9, "minute": 49}
